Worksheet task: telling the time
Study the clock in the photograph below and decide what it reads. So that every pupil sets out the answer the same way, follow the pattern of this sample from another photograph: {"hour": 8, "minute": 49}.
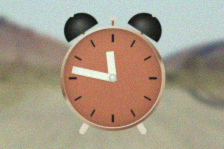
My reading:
{"hour": 11, "minute": 47}
